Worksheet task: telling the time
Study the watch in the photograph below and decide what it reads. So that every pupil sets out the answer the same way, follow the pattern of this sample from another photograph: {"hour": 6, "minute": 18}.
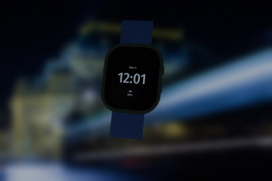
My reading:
{"hour": 12, "minute": 1}
